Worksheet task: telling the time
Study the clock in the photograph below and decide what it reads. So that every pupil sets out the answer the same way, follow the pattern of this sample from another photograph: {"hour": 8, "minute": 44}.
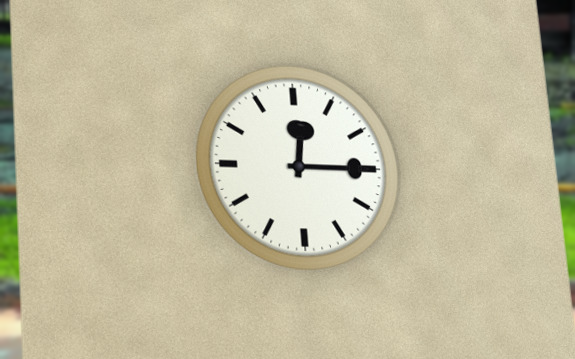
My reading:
{"hour": 12, "minute": 15}
